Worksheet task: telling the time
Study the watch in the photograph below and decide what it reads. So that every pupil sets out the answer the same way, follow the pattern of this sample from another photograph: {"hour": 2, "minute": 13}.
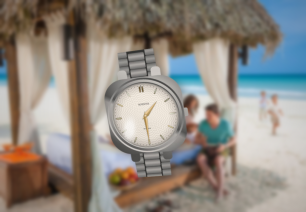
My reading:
{"hour": 1, "minute": 30}
